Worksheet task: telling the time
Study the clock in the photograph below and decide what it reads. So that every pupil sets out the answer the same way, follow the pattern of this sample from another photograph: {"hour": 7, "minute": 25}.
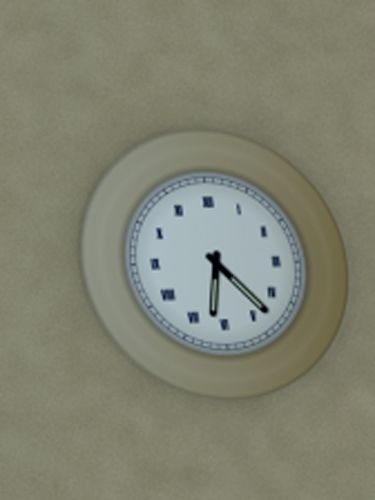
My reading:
{"hour": 6, "minute": 23}
